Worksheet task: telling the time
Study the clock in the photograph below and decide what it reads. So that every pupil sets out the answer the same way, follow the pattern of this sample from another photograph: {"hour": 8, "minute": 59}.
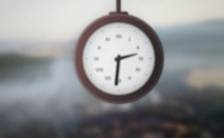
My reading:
{"hour": 2, "minute": 31}
